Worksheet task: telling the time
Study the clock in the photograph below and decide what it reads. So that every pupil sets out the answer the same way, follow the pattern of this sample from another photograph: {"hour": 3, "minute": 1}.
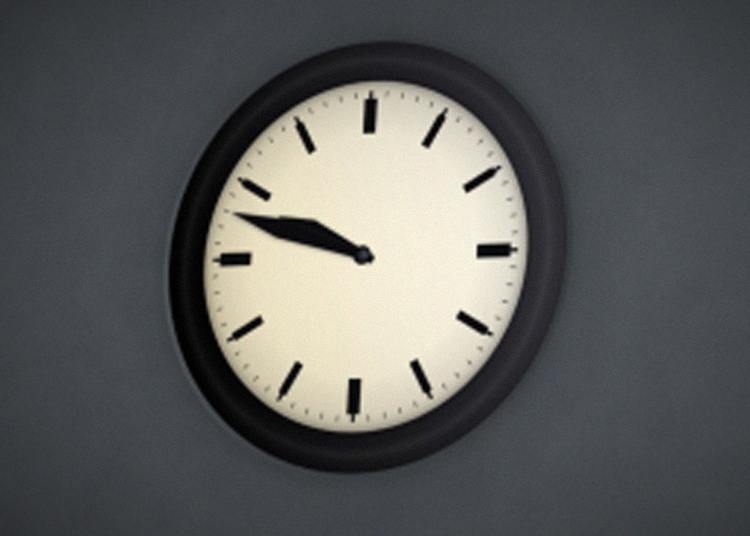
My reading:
{"hour": 9, "minute": 48}
